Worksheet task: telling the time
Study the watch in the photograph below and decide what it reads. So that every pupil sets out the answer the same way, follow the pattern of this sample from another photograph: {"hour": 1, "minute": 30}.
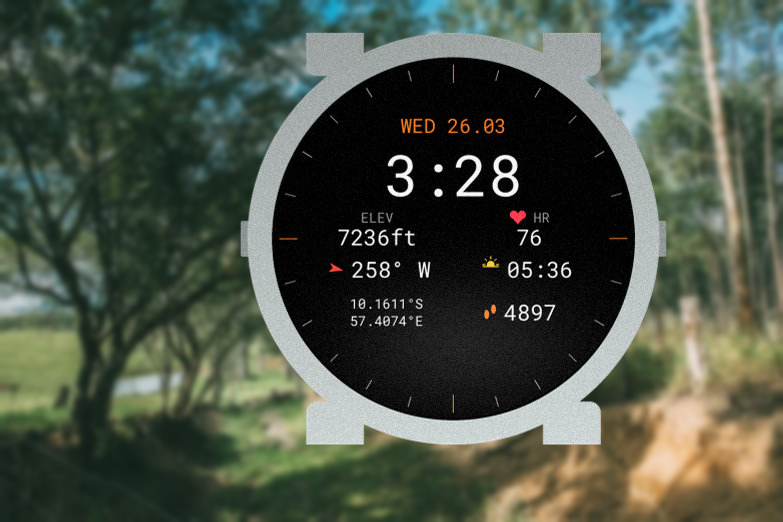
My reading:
{"hour": 3, "minute": 28}
